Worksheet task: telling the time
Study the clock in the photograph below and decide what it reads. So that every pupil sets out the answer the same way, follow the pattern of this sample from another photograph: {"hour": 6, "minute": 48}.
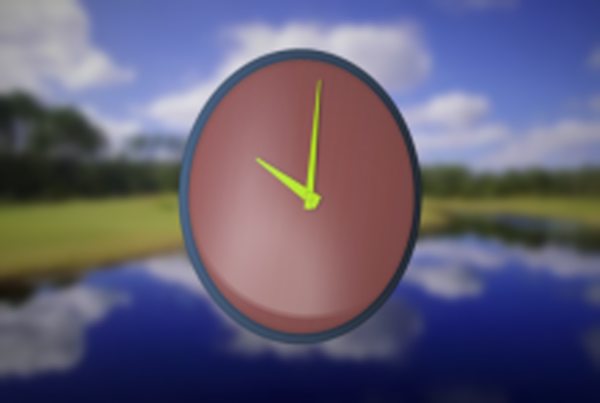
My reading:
{"hour": 10, "minute": 1}
